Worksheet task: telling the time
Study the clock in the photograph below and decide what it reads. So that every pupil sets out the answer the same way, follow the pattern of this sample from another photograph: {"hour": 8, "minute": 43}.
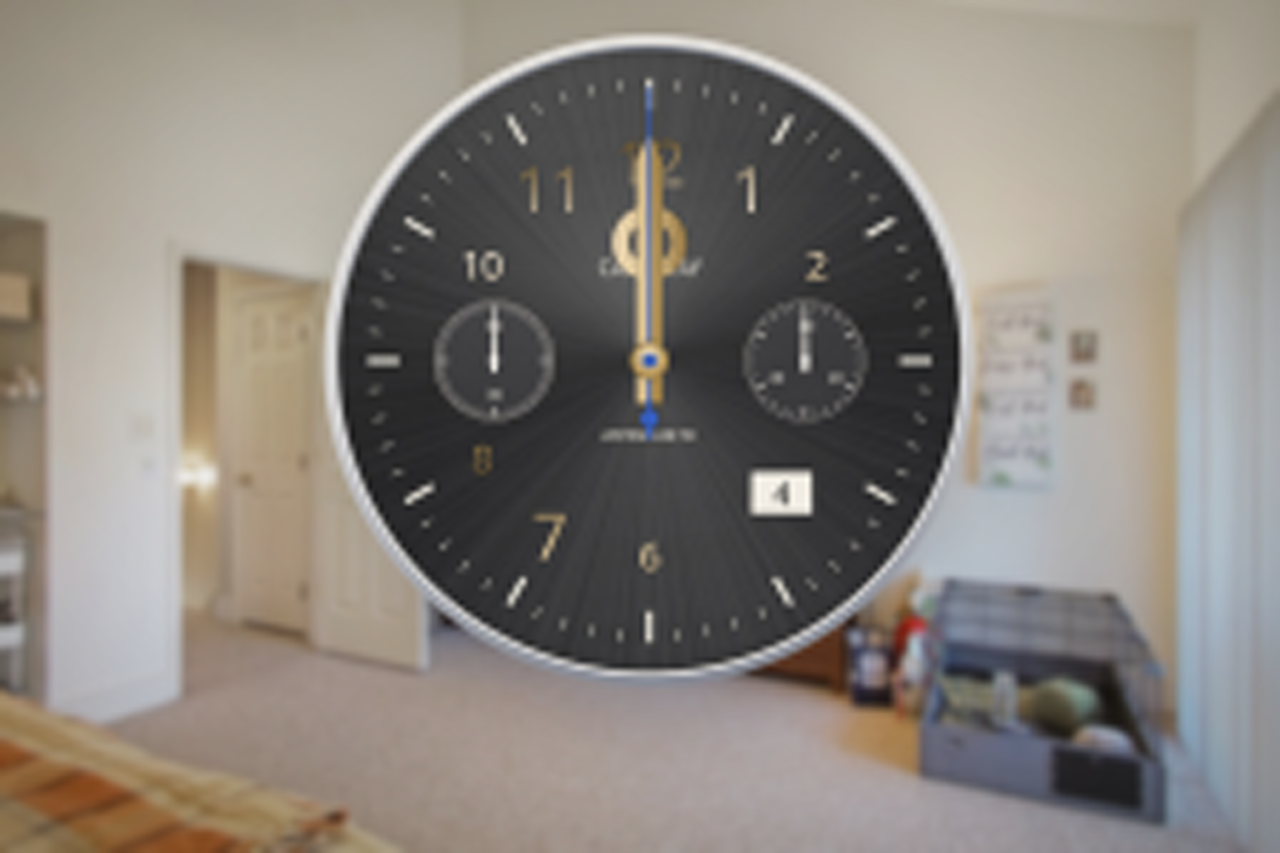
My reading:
{"hour": 12, "minute": 0}
